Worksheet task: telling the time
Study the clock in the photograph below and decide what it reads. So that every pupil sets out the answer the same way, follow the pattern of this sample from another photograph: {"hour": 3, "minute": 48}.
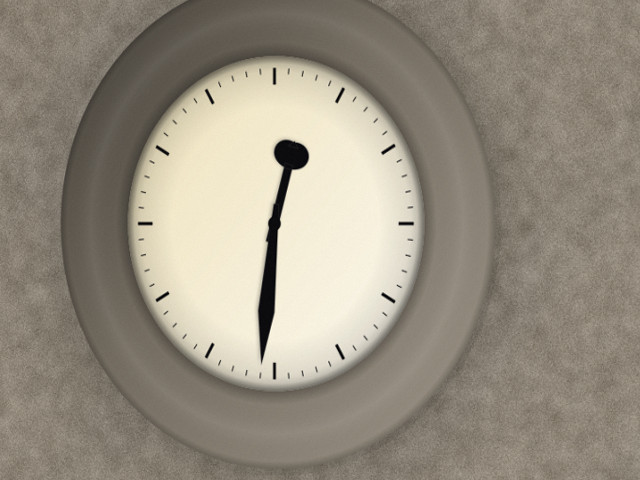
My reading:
{"hour": 12, "minute": 31}
